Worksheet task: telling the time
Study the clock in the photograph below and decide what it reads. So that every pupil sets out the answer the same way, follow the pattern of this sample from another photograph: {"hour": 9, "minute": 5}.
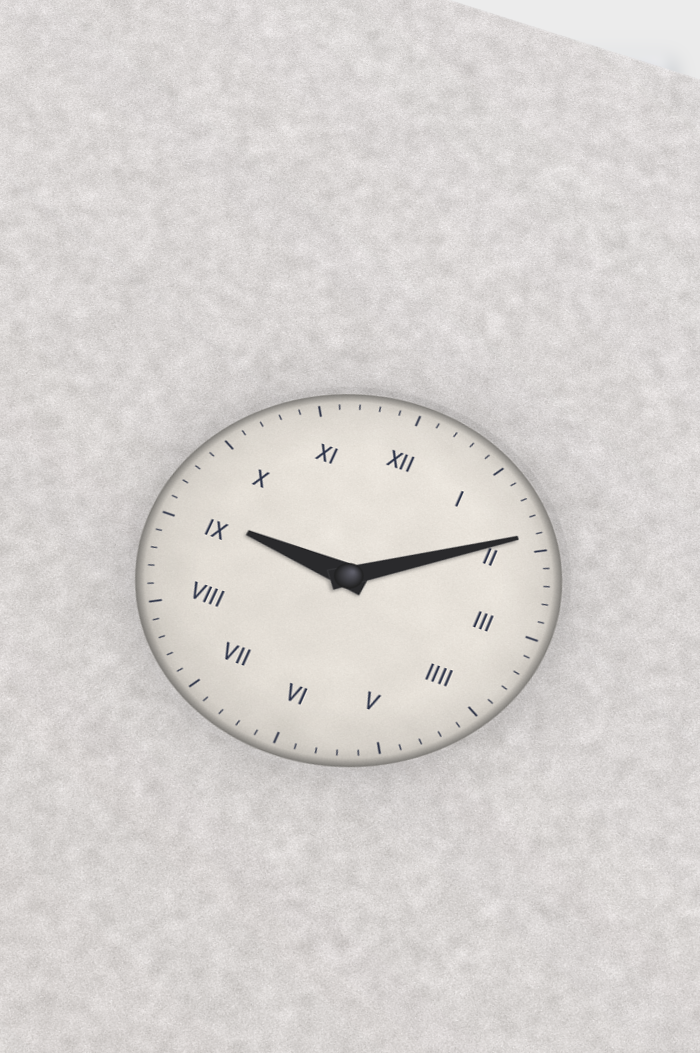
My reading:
{"hour": 9, "minute": 9}
